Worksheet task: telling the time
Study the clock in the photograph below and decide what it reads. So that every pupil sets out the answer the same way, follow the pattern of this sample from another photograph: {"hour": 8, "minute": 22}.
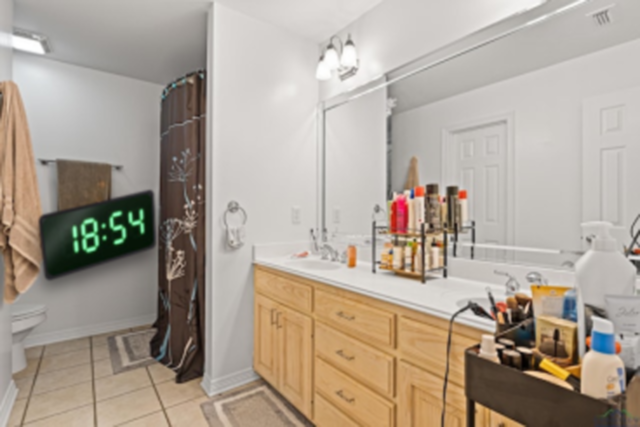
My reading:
{"hour": 18, "minute": 54}
